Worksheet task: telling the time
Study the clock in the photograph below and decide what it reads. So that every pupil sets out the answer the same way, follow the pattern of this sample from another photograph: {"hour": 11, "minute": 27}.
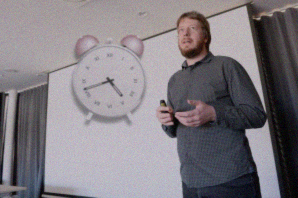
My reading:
{"hour": 4, "minute": 42}
